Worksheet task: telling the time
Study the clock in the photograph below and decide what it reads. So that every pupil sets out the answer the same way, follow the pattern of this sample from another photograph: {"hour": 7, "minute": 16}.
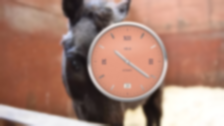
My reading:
{"hour": 10, "minute": 21}
